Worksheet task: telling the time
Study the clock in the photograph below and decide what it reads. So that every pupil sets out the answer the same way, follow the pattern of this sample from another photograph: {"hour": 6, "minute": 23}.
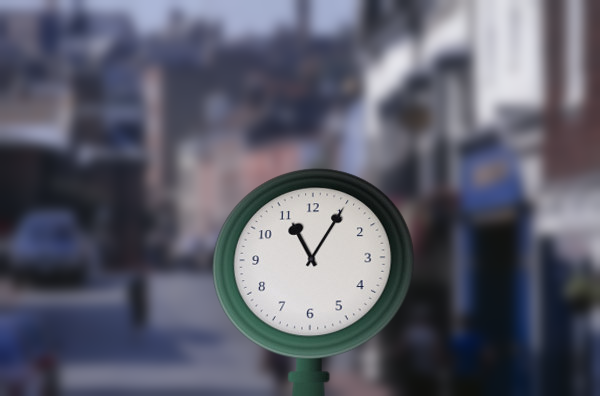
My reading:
{"hour": 11, "minute": 5}
